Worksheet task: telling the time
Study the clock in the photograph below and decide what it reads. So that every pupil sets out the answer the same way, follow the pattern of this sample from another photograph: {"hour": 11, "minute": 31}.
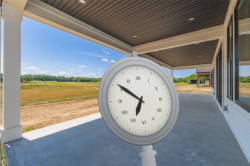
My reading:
{"hour": 6, "minute": 51}
